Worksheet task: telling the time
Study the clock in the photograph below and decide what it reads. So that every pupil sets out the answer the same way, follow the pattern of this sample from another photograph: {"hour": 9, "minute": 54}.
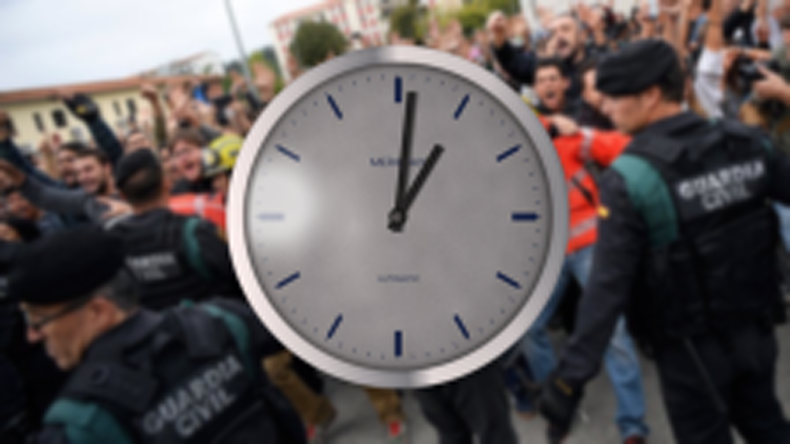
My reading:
{"hour": 1, "minute": 1}
